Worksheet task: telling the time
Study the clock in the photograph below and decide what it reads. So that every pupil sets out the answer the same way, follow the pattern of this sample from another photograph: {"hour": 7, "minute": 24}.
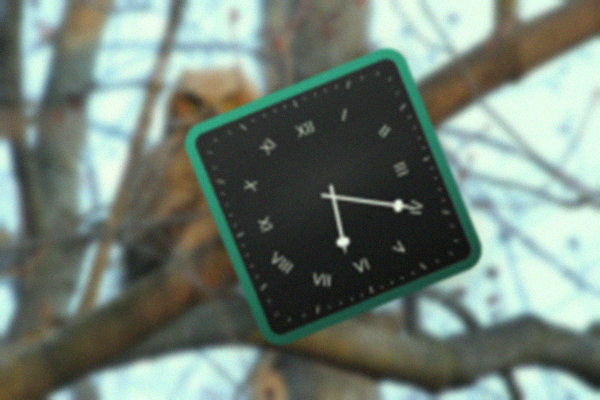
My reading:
{"hour": 6, "minute": 20}
